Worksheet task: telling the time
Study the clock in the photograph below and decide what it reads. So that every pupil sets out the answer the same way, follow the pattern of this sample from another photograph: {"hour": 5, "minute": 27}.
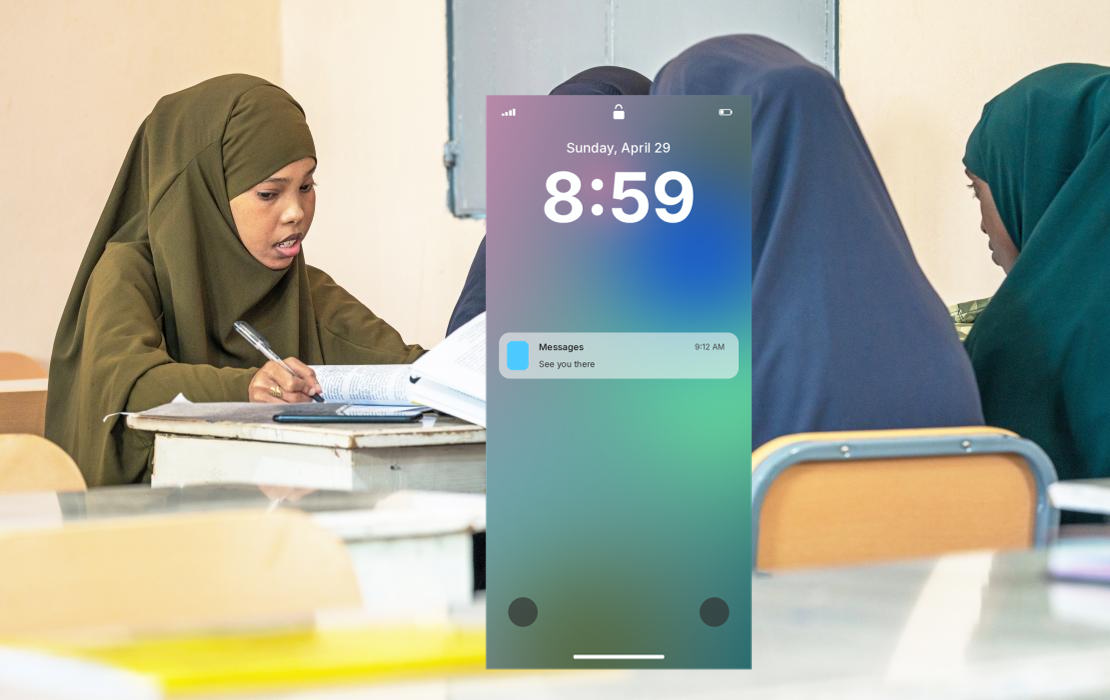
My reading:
{"hour": 8, "minute": 59}
